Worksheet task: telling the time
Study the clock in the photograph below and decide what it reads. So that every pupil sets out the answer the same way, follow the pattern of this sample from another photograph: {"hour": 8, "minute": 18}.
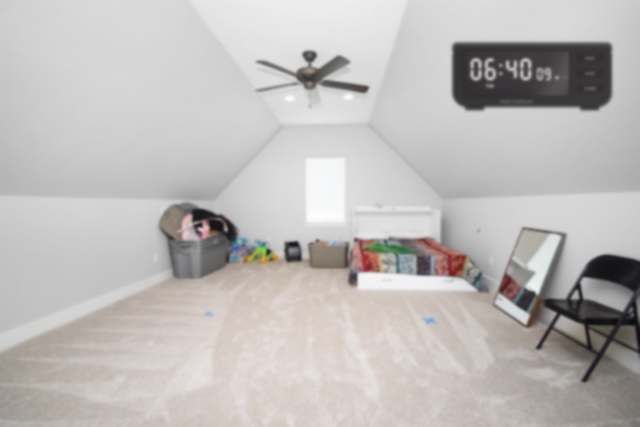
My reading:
{"hour": 6, "minute": 40}
